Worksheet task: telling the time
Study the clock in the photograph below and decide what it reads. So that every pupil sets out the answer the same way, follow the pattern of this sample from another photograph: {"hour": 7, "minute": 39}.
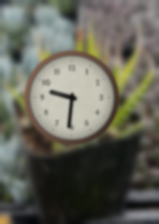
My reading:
{"hour": 9, "minute": 31}
